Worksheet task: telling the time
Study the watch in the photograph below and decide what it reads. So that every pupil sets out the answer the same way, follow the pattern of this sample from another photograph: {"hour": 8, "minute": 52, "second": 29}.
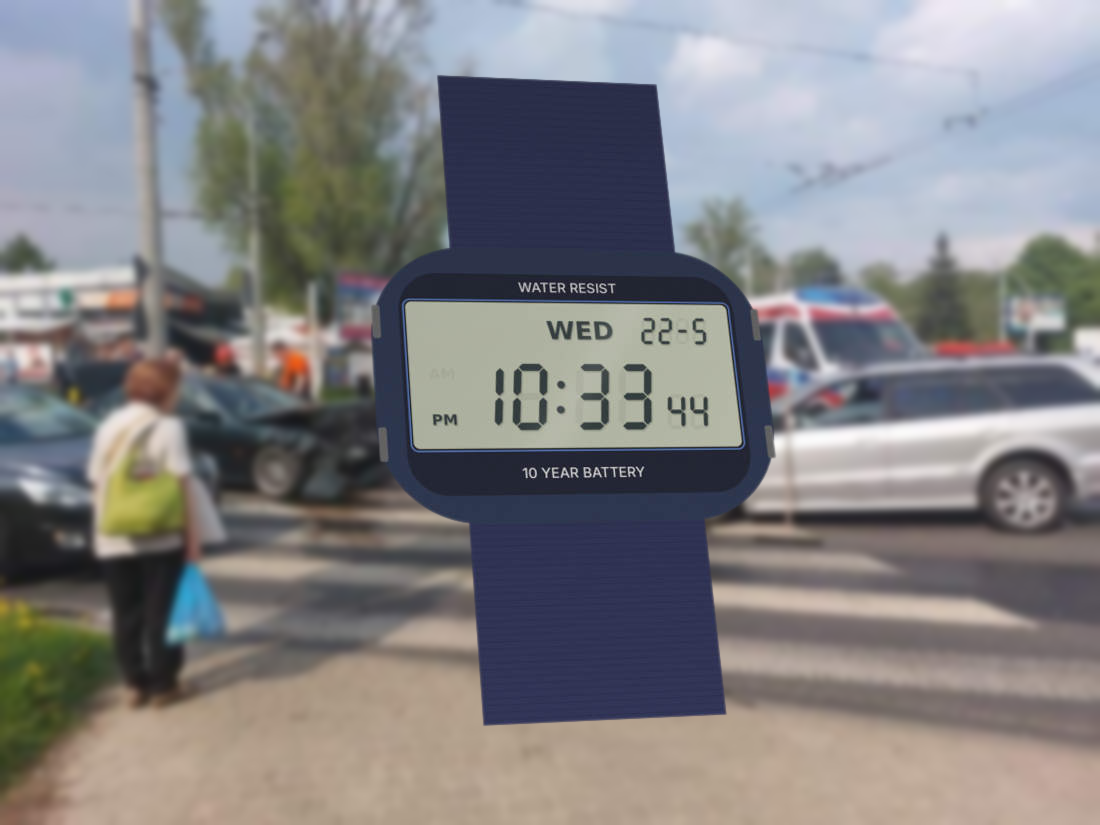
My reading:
{"hour": 10, "minute": 33, "second": 44}
